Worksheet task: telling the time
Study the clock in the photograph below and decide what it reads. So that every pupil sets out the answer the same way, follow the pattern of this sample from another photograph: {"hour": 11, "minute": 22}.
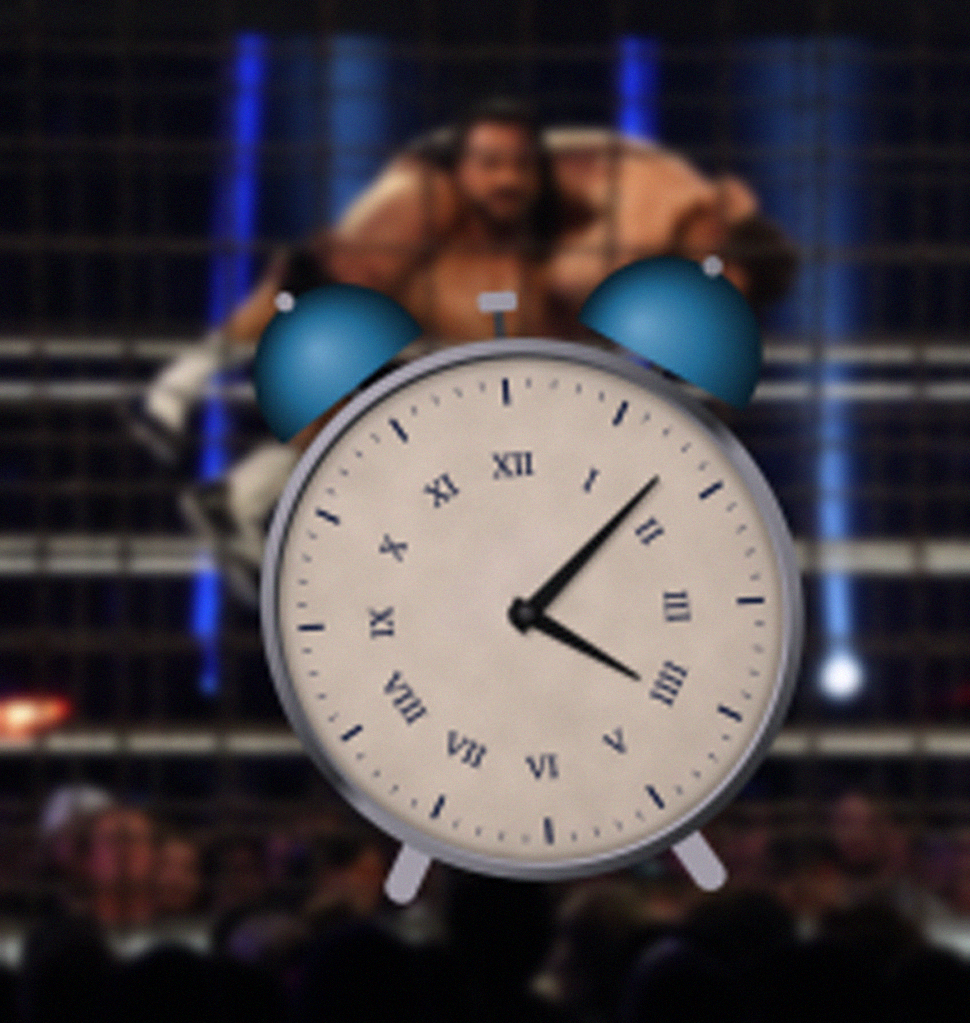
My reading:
{"hour": 4, "minute": 8}
